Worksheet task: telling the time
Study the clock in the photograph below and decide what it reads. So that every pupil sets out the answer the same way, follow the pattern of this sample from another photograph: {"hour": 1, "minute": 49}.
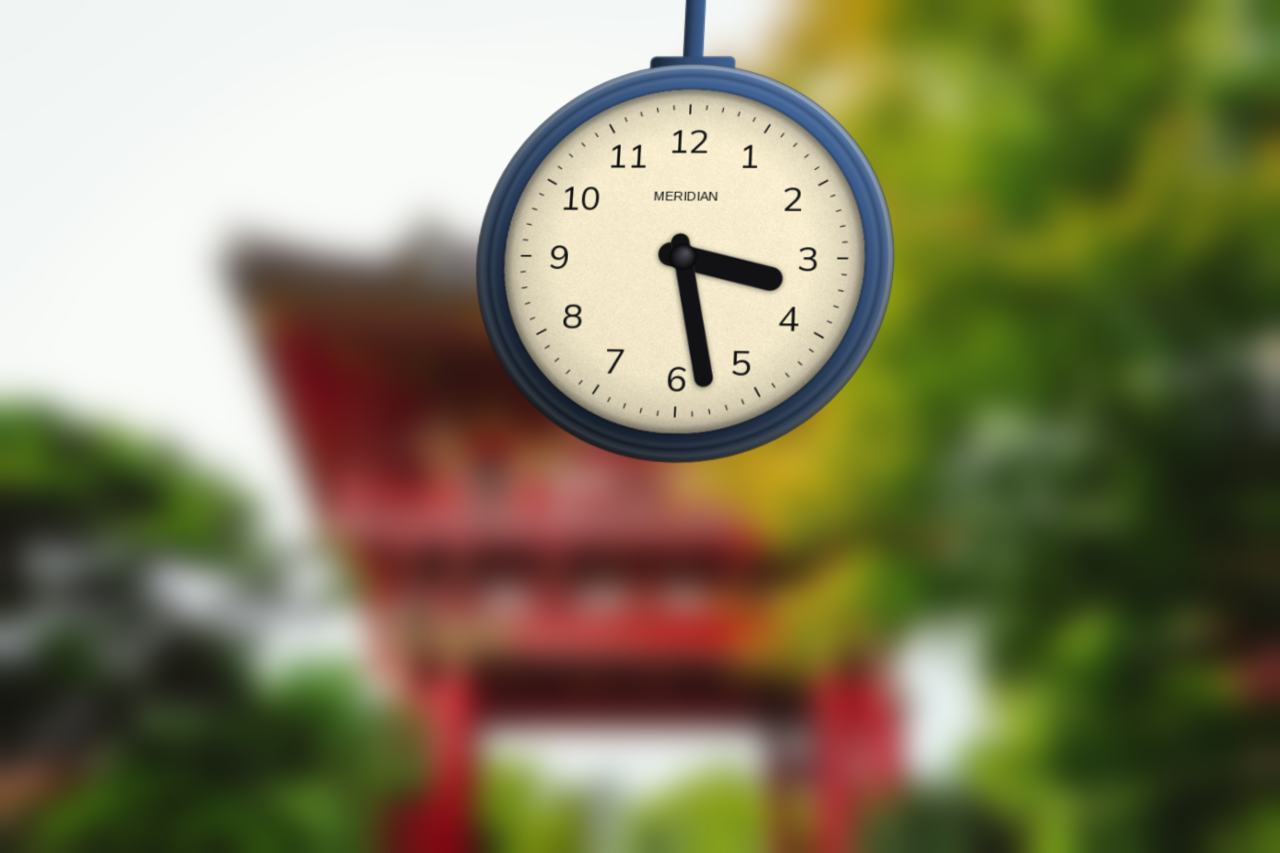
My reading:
{"hour": 3, "minute": 28}
